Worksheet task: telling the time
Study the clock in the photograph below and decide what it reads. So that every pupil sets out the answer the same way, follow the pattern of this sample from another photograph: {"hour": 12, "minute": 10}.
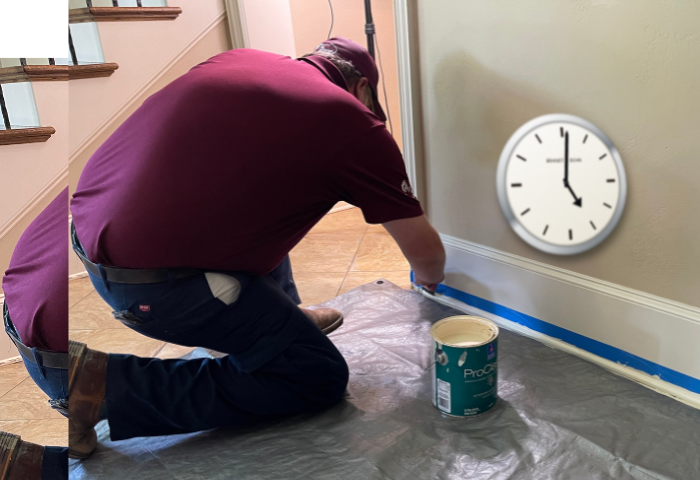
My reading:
{"hour": 5, "minute": 1}
